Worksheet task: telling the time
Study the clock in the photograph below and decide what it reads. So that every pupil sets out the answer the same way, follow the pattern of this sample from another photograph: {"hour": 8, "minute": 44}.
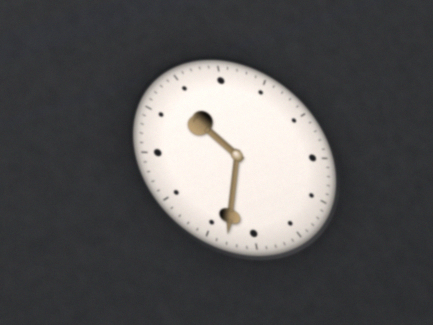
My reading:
{"hour": 10, "minute": 33}
